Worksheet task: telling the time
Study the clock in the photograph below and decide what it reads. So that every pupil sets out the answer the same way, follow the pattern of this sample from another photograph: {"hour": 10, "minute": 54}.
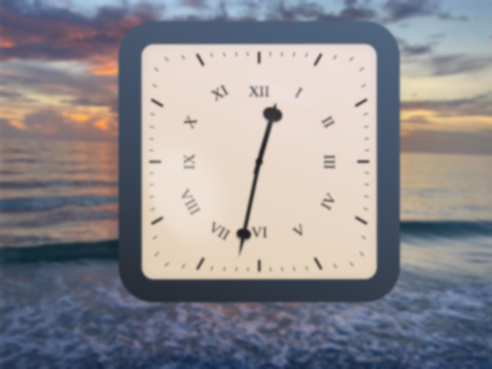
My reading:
{"hour": 12, "minute": 32}
